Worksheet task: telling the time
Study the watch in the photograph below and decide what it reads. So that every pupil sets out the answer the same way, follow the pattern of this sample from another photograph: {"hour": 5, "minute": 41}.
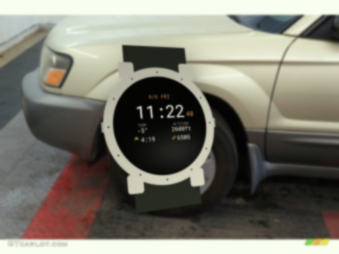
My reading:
{"hour": 11, "minute": 22}
